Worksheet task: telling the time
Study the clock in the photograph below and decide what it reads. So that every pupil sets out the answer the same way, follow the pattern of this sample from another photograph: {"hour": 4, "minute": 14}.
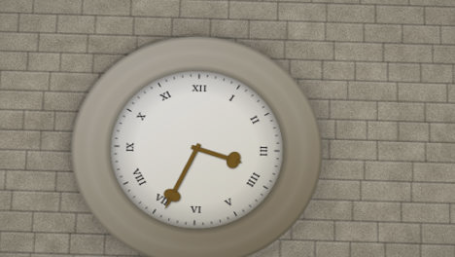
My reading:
{"hour": 3, "minute": 34}
